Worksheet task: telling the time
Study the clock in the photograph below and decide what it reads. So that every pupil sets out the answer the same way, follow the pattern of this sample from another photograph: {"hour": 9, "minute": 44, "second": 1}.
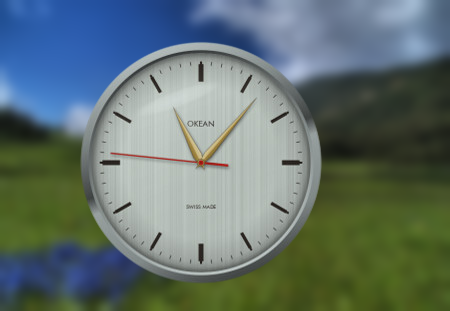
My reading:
{"hour": 11, "minute": 6, "second": 46}
